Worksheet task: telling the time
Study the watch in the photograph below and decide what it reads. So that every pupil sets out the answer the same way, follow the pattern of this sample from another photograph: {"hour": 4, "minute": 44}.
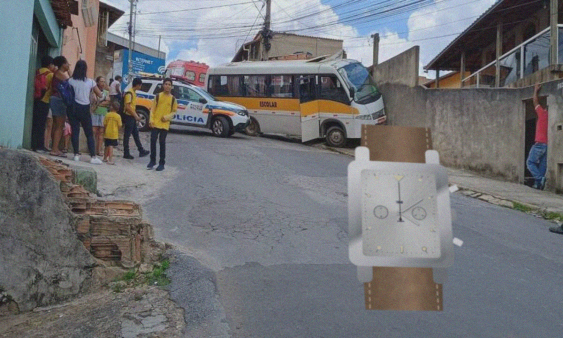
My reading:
{"hour": 4, "minute": 9}
